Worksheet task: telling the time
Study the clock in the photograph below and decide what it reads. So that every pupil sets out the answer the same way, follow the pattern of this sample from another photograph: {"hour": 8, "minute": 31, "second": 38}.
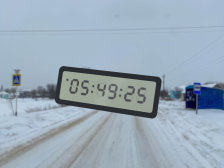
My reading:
{"hour": 5, "minute": 49, "second": 25}
